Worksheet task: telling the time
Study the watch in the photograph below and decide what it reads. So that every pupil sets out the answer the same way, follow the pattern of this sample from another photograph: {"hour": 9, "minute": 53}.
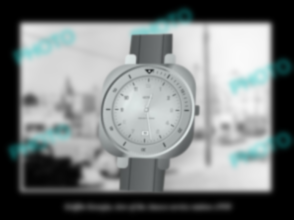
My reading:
{"hour": 12, "minute": 28}
